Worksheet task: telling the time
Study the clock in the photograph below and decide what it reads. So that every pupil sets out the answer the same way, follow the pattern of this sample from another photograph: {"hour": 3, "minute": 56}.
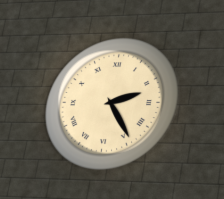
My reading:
{"hour": 2, "minute": 24}
